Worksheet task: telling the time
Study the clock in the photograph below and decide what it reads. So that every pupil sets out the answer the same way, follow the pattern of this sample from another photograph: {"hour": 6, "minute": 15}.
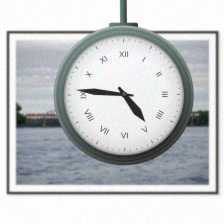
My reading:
{"hour": 4, "minute": 46}
